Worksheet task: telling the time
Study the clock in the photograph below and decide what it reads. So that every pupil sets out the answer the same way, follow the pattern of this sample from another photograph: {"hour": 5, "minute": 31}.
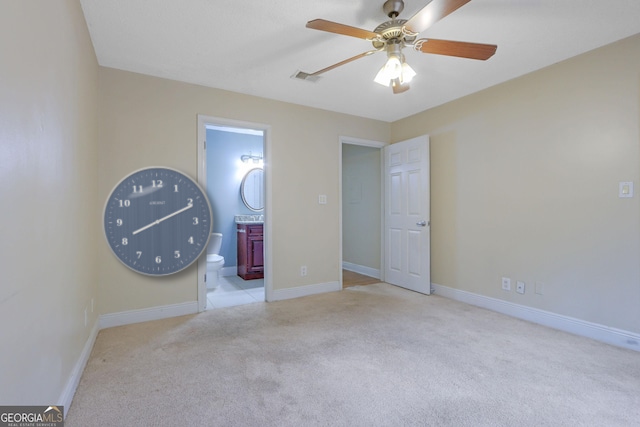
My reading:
{"hour": 8, "minute": 11}
